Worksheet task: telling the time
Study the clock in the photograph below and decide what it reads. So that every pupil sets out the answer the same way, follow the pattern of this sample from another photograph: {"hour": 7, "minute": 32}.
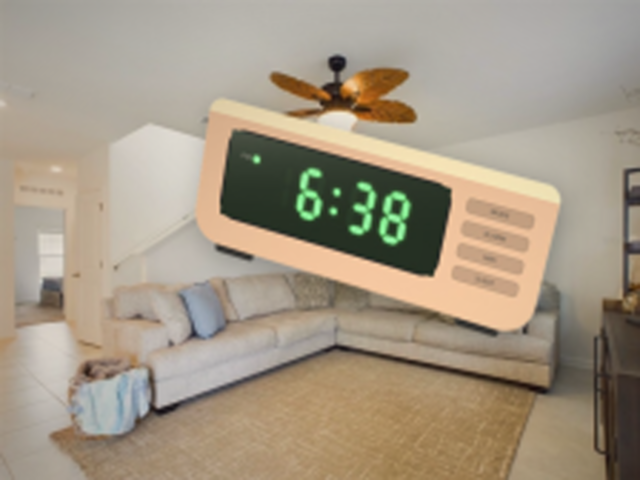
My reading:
{"hour": 6, "minute": 38}
